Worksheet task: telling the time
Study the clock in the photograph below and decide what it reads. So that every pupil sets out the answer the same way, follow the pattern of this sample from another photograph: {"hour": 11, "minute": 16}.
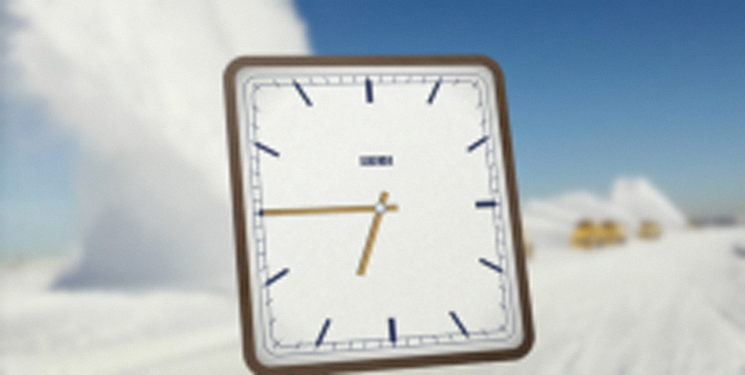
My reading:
{"hour": 6, "minute": 45}
